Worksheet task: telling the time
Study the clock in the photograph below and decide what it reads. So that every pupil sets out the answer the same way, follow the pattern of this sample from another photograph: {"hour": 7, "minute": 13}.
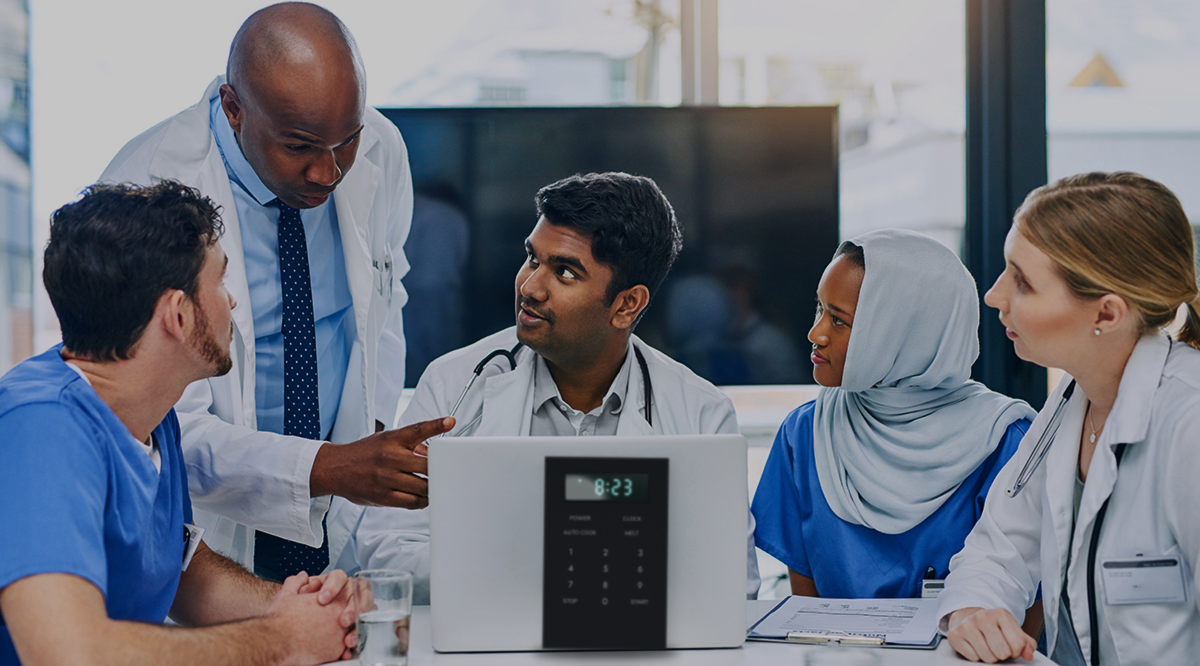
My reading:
{"hour": 8, "minute": 23}
